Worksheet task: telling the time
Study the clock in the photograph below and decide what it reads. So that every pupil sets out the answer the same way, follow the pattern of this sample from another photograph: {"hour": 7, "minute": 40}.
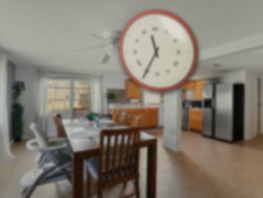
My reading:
{"hour": 11, "minute": 35}
